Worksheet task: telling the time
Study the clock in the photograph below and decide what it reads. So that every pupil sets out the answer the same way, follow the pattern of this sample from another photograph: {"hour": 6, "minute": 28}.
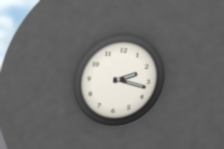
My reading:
{"hour": 2, "minute": 17}
